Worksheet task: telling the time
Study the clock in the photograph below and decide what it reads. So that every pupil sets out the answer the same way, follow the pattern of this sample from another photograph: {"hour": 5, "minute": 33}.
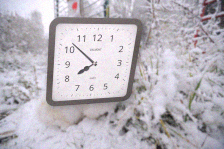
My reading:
{"hour": 7, "minute": 52}
